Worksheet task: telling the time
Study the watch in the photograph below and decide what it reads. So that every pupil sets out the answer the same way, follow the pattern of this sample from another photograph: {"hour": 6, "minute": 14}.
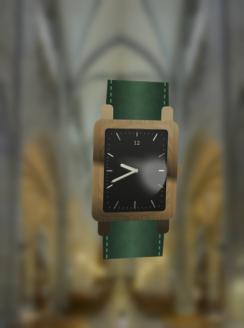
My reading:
{"hour": 9, "minute": 41}
